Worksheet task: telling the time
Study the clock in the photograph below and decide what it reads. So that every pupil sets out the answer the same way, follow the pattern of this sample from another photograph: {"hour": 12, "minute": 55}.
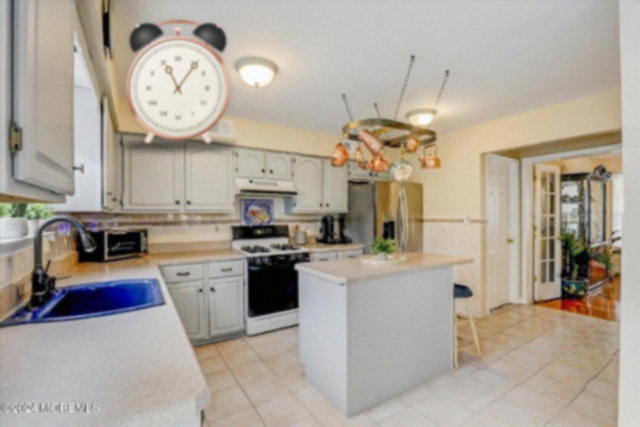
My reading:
{"hour": 11, "minute": 6}
